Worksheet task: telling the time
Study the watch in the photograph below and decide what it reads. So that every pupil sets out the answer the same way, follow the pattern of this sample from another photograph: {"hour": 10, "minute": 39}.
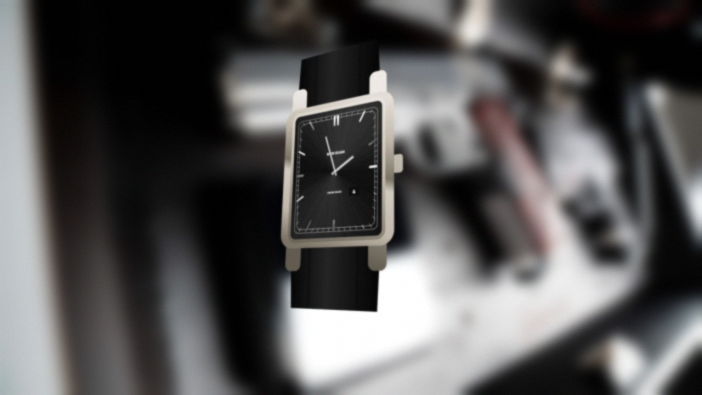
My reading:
{"hour": 1, "minute": 57}
